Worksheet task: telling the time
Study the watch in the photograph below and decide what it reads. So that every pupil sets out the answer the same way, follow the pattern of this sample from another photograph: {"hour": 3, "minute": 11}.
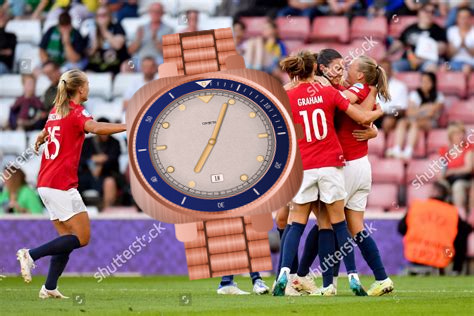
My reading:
{"hour": 7, "minute": 4}
